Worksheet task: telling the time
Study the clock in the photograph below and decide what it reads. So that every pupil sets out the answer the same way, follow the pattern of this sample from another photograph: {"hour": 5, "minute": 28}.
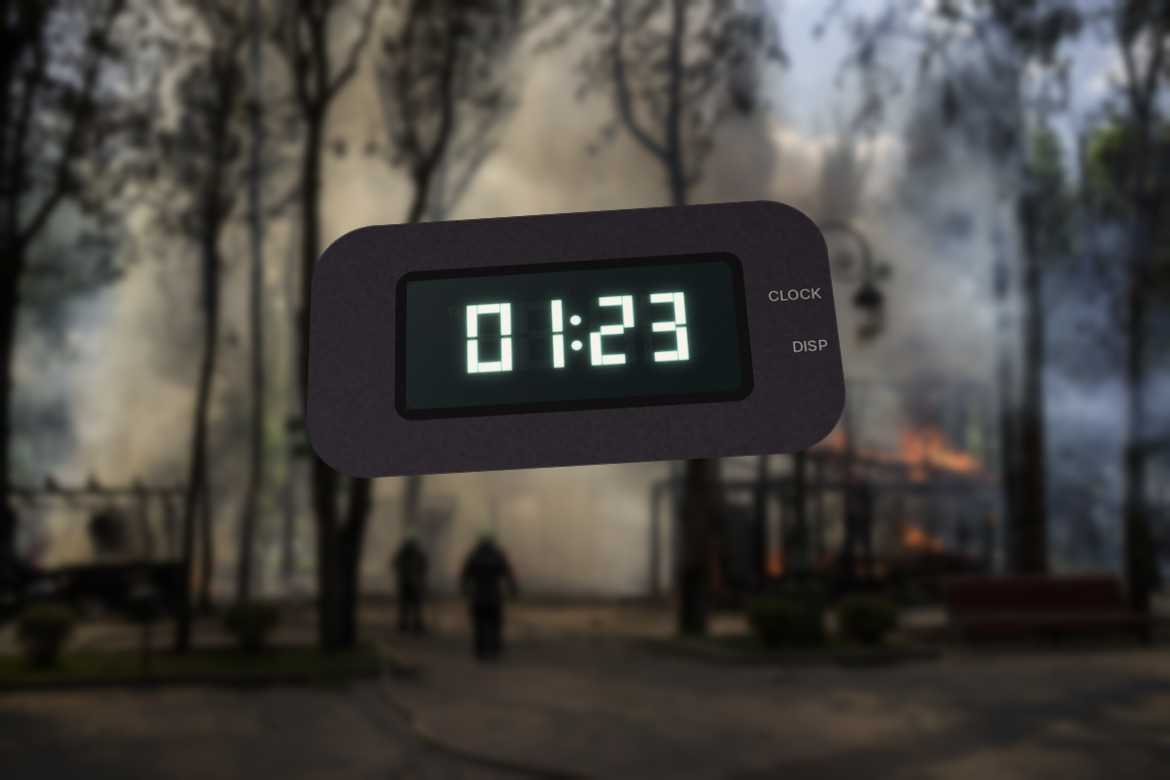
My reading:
{"hour": 1, "minute": 23}
